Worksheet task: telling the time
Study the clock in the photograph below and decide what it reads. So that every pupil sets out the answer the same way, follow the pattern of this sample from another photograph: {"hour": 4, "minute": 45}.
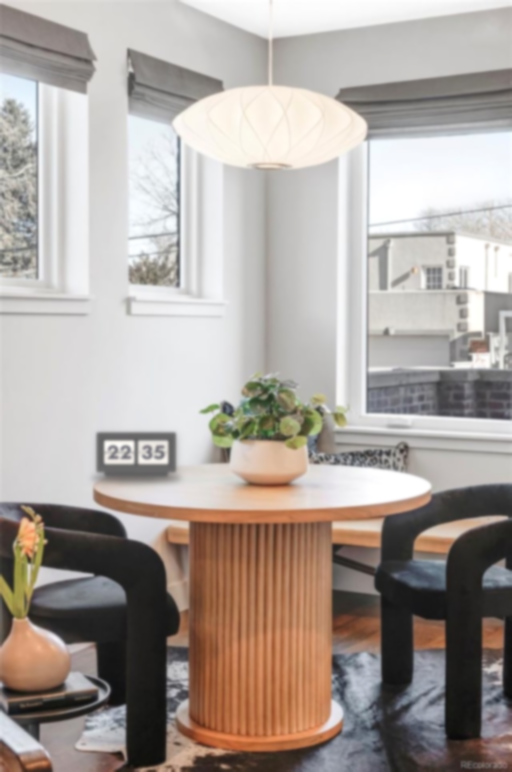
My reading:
{"hour": 22, "minute": 35}
